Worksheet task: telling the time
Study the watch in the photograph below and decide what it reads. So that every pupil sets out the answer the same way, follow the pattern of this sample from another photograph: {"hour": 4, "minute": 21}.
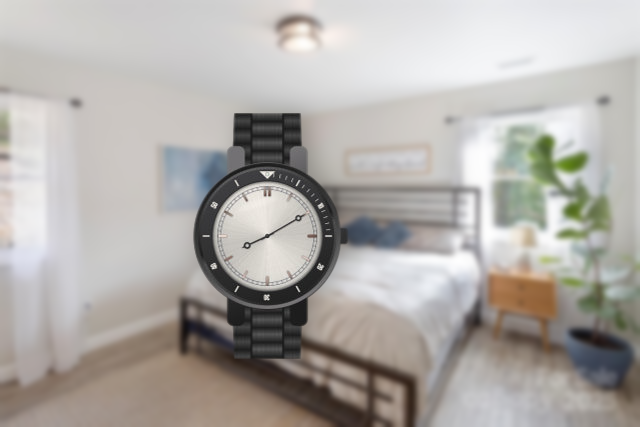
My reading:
{"hour": 8, "minute": 10}
